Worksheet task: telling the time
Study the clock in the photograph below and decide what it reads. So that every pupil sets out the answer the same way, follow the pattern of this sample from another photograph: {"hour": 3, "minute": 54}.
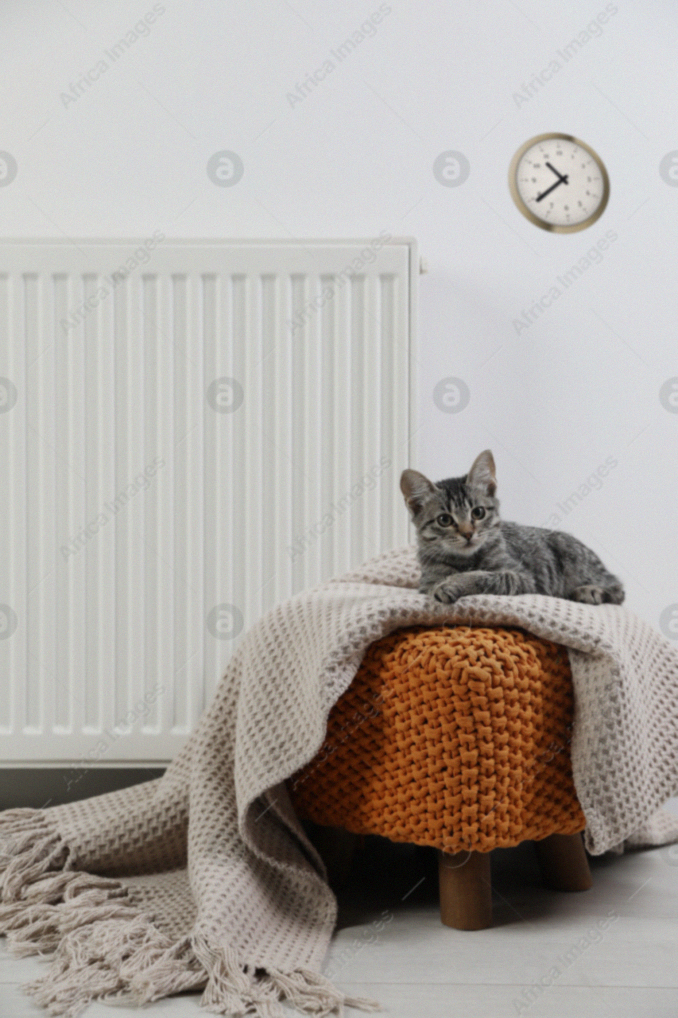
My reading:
{"hour": 10, "minute": 39}
